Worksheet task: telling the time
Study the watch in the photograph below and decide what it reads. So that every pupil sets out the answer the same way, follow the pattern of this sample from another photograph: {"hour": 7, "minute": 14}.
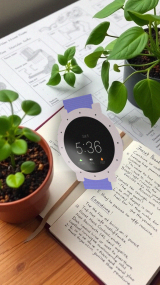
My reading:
{"hour": 5, "minute": 36}
